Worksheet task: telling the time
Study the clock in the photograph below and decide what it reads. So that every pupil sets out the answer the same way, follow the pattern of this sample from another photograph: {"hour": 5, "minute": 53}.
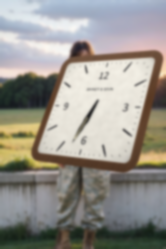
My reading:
{"hour": 6, "minute": 33}
